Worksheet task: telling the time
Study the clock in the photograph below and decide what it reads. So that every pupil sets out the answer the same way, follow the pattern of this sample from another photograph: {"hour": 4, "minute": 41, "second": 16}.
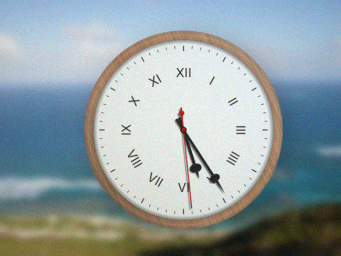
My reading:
{"hour": 5, "minute": 24, "second": 29}
